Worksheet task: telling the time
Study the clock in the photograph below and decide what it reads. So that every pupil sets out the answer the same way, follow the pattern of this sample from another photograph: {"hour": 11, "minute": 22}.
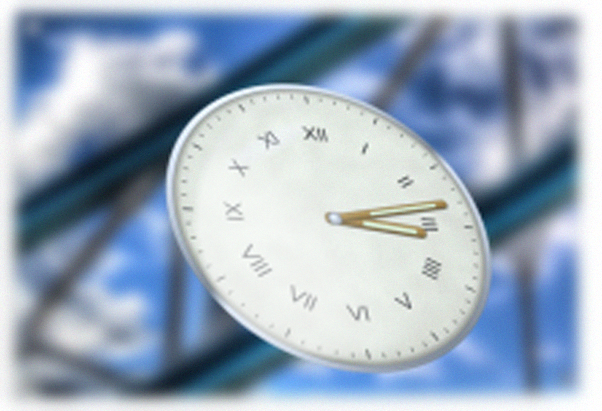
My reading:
{"hour": 3, "minute": 13}
